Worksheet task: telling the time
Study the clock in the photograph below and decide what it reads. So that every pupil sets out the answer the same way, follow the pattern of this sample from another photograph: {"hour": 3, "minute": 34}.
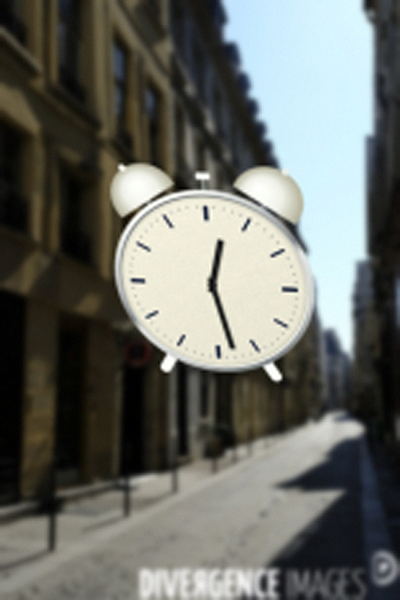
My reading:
{"hour": 12, "minute": 28}
